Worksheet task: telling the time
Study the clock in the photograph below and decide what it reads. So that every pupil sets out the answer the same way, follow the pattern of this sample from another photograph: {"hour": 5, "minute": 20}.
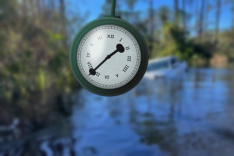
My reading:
{"hour": 1, "minute": 37}
